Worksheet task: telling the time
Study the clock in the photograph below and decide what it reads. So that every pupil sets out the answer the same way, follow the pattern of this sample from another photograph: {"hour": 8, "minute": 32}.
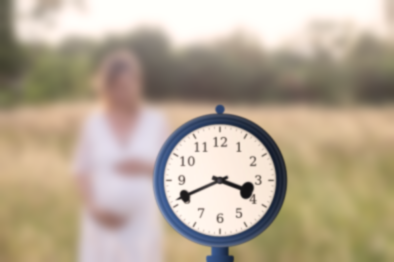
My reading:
{"hour": 3, "minute": 41}
